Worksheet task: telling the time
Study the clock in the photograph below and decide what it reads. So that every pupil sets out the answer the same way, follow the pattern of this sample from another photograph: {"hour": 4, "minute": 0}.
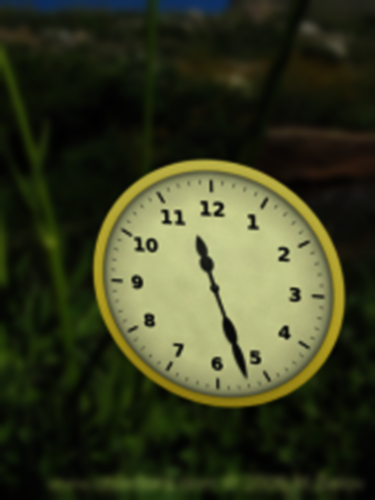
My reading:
{"hour": 11, "minute": 27}
